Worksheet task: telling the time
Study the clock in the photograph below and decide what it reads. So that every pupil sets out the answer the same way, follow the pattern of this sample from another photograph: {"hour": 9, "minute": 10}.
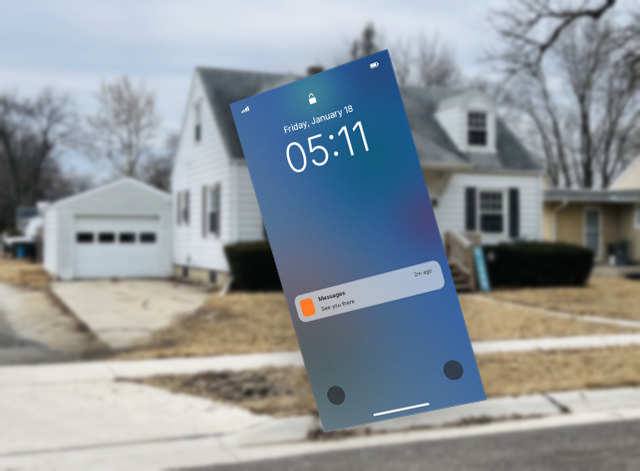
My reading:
{"hour": 5, "minute": 11}
